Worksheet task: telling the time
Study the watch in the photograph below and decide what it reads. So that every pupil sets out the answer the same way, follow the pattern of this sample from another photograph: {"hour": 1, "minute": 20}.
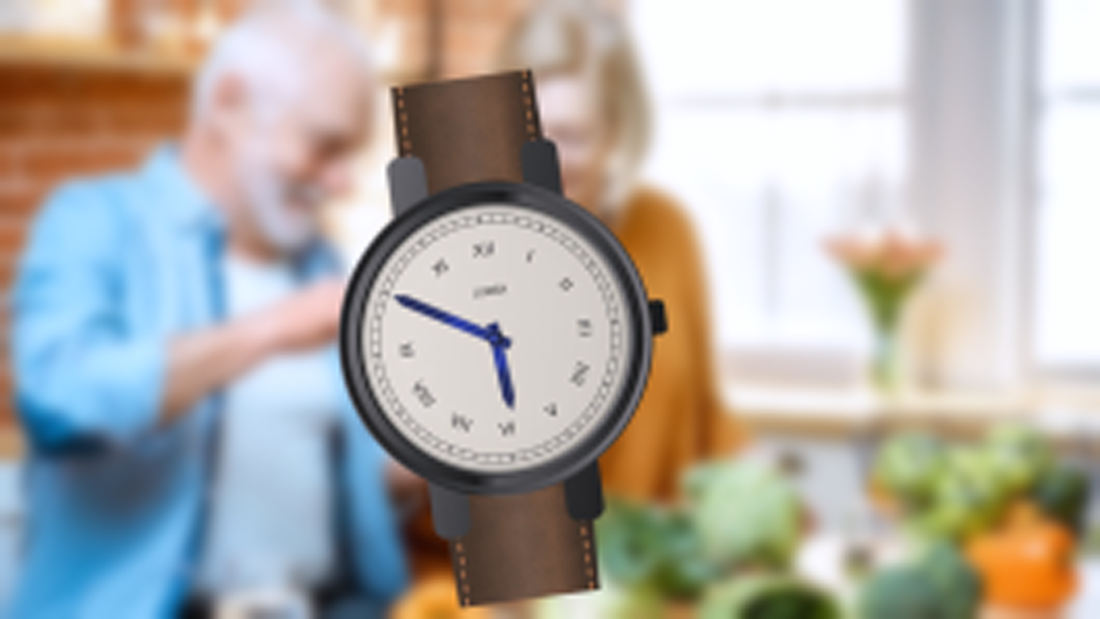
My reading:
{"hour": 5, "minute": 50}
